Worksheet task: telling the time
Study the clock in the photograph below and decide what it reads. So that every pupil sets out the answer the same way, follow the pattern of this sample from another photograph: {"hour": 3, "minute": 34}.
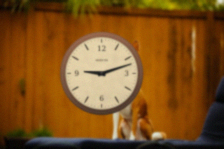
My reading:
{"hour": 9, "minute": 12}
